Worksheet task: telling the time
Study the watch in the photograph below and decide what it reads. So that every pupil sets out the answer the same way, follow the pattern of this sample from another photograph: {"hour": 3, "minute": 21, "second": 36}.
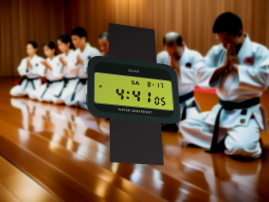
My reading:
{"hour": 4, "minute": 41, "second": 5}
